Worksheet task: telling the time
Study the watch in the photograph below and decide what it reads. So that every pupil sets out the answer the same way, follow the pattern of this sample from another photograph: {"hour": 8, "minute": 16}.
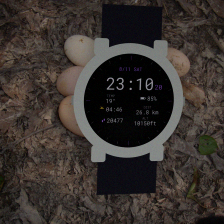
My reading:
{"hour": 23, "minute": 10}
